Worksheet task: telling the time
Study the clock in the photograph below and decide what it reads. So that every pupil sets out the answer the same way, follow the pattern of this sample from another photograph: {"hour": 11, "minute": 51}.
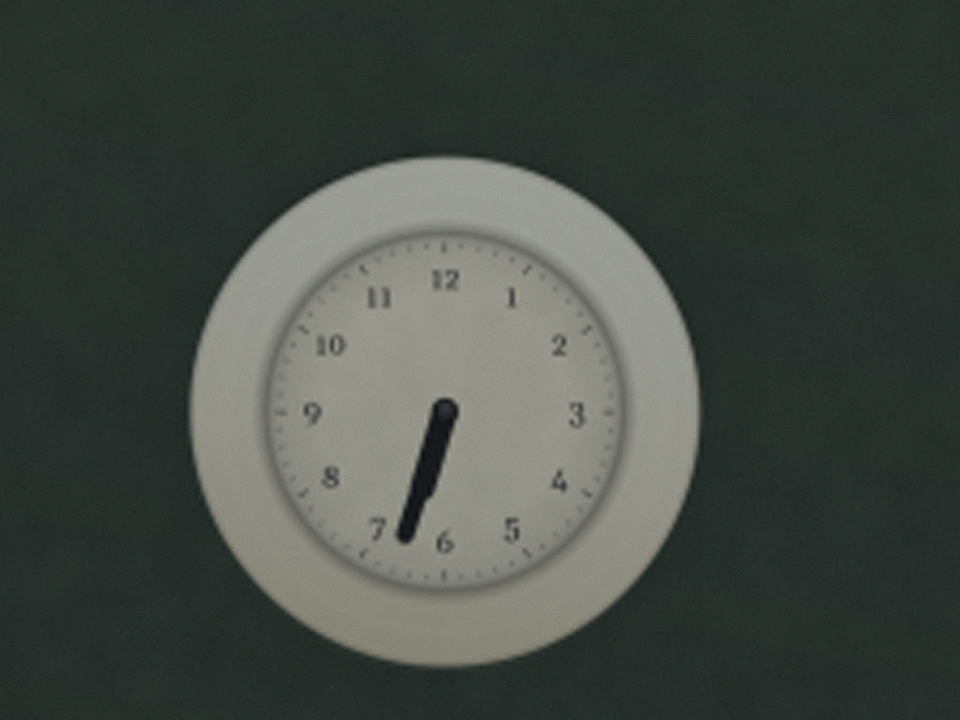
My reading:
{"hour": 6, "minute": 33}
